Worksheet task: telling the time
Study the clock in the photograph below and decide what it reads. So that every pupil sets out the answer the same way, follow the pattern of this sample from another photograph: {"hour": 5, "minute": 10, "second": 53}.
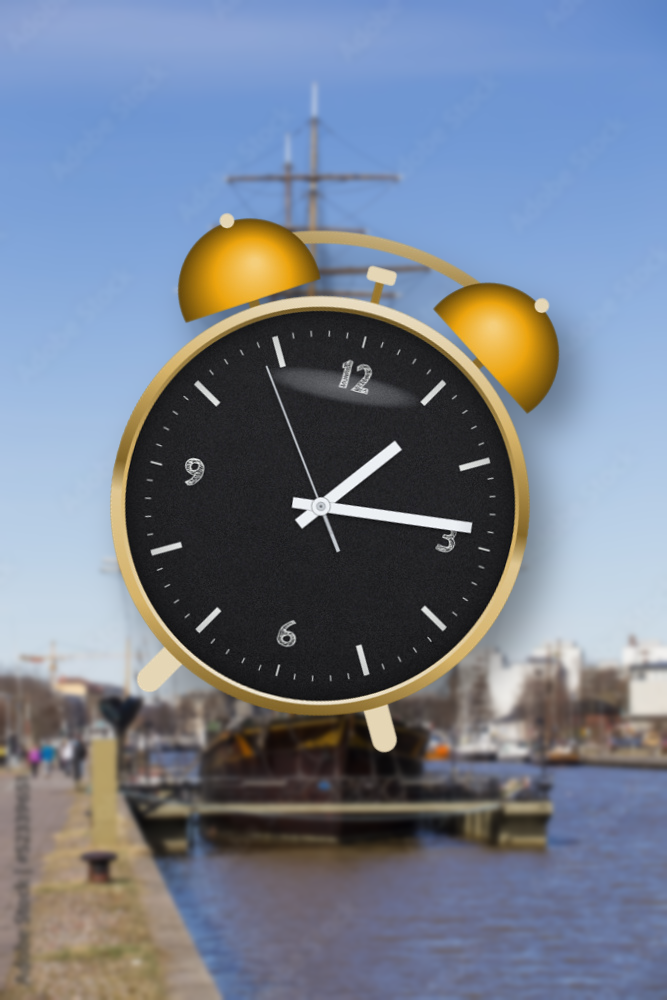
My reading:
{"hour": 1, "minute": 13, "second": 54}
